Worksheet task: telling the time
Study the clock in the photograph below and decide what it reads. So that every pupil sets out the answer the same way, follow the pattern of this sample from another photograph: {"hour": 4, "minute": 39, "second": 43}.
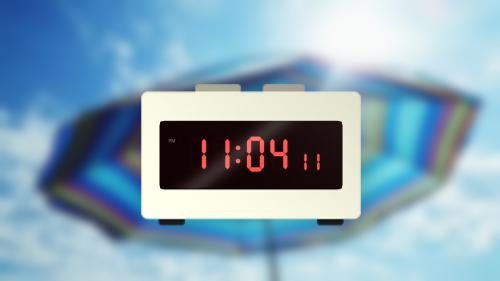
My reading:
{"hour": 11, "minute": 4, "second": 11}
